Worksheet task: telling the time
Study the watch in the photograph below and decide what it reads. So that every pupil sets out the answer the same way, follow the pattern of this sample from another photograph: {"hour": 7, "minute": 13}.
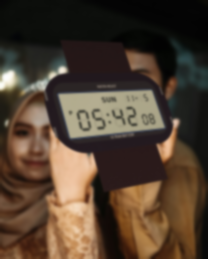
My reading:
{"hour": 5, "minute": 42}
